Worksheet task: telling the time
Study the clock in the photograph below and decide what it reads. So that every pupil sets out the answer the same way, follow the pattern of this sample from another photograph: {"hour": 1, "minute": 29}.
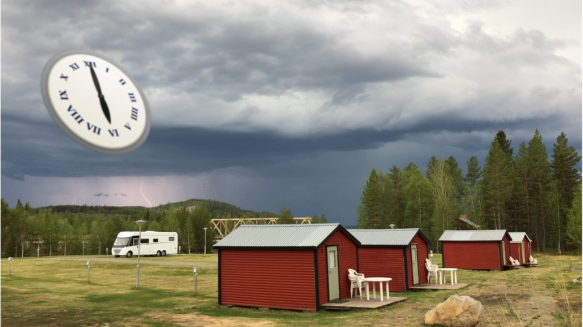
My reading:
{"hour": 6, "minute": 0}
